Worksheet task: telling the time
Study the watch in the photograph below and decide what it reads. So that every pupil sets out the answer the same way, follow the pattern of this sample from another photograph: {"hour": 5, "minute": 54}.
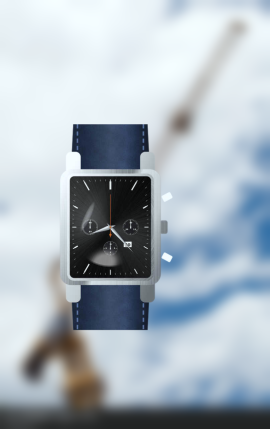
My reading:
{"hour": 8, "minute": 23}
